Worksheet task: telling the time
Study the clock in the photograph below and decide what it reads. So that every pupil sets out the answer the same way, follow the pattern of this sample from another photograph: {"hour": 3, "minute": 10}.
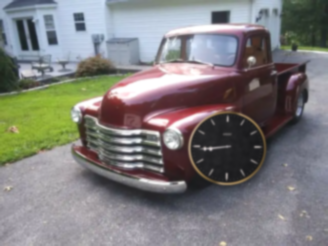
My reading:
{"hour": 8, "minute": 44}
